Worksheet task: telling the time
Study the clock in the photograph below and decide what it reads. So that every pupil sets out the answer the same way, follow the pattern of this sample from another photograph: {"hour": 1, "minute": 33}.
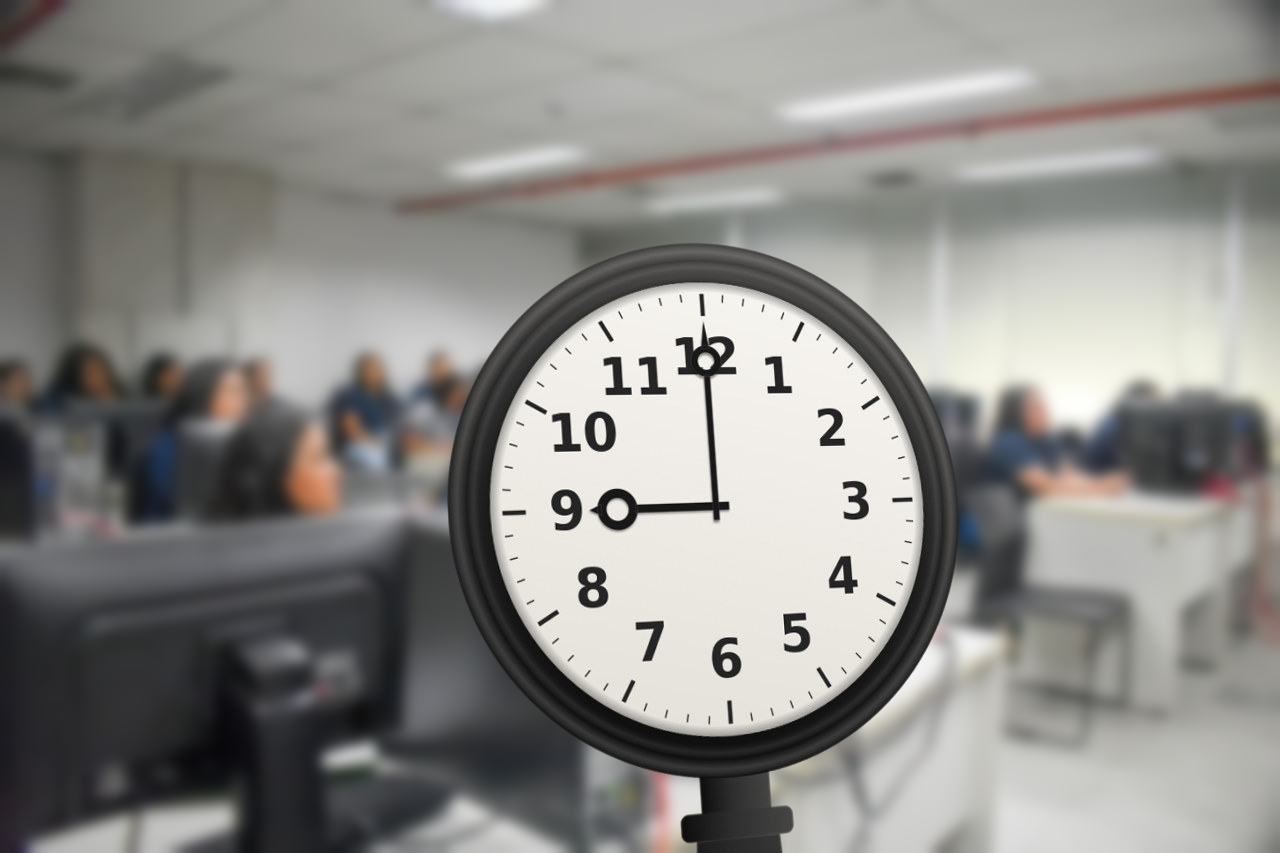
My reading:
{"hour": 9, "minute": 0}
